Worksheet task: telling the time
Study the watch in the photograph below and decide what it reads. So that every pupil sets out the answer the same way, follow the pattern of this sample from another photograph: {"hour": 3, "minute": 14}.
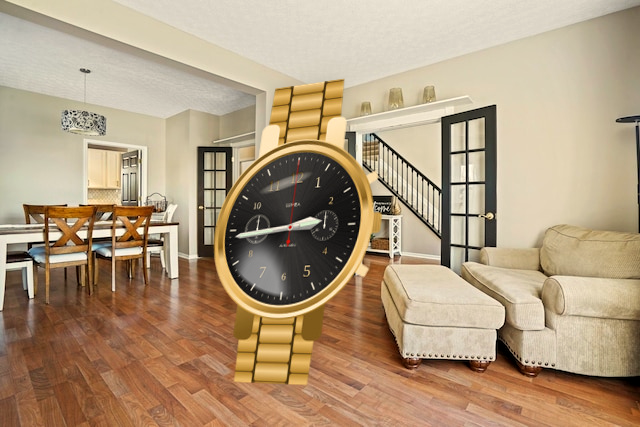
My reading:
{"hour": 2, "minute": 44}
